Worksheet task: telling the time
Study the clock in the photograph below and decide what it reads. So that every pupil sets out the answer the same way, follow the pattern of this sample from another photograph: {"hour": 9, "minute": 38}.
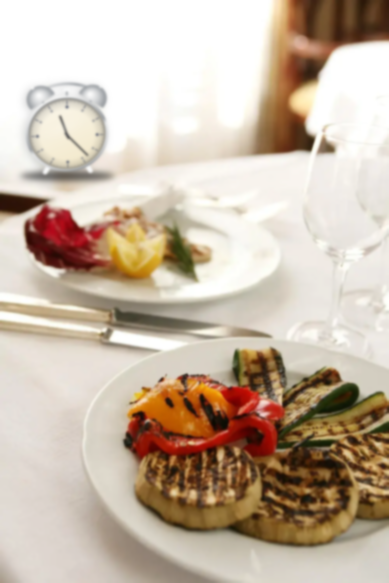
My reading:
{"hour": 11, "minute": 23}
